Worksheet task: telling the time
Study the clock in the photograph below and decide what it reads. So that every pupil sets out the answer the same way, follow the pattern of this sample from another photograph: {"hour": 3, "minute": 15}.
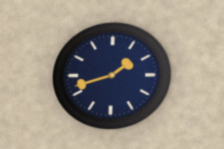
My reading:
{"hour": 1, "minute": 42}
